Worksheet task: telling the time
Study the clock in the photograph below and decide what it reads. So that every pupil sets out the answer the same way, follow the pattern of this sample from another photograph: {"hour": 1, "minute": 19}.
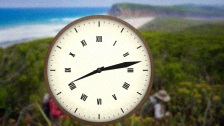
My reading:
{"hour": 8, "minute": 13}
